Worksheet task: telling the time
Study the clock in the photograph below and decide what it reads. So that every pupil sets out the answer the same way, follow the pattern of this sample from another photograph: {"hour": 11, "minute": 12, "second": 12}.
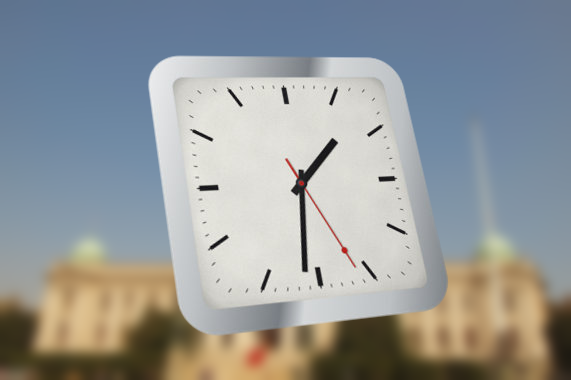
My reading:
{"hour": 1, "minute": 31, "second": 26}
